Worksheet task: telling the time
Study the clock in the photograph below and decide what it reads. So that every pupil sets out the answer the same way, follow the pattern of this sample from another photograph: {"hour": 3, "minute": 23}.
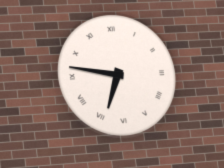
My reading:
{"hour": 6, "minute": 47}
